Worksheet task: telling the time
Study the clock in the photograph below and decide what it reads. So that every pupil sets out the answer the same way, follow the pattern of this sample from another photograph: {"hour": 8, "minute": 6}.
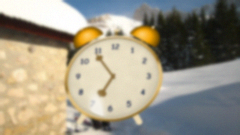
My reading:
{"hour": 6, "minute": 54}
